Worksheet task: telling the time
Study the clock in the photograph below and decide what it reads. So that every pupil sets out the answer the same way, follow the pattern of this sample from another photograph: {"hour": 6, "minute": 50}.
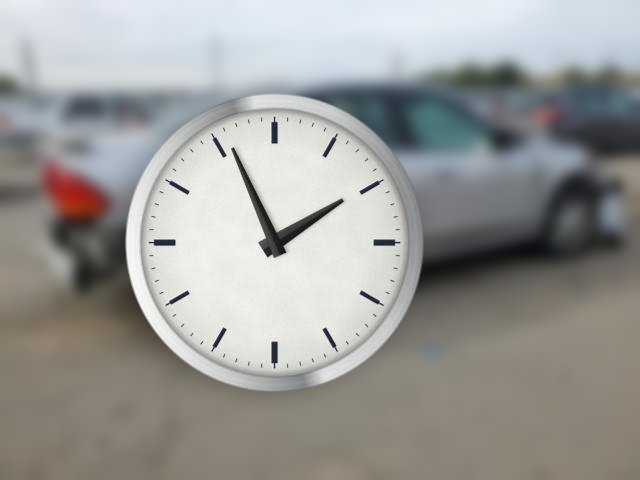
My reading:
{"hour": 1, "minute": 56}
